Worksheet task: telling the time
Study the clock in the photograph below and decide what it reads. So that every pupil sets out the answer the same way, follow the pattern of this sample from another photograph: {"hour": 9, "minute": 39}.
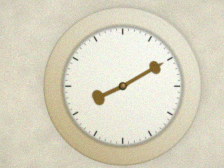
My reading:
{"hour": 8, "minute": 10}
